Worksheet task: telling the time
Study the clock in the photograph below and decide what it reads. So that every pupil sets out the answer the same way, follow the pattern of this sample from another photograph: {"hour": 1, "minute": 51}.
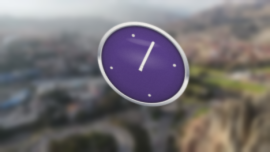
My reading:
{"hour": 1, "minute": 6}
